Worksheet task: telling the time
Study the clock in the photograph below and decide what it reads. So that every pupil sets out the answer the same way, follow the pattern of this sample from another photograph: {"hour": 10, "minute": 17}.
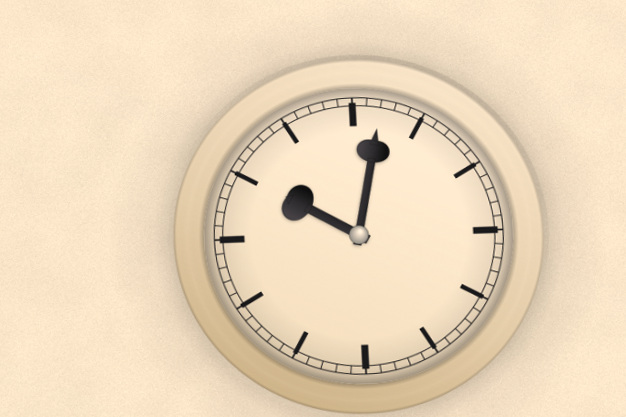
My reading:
{"hour": 10, "minute": 2}
